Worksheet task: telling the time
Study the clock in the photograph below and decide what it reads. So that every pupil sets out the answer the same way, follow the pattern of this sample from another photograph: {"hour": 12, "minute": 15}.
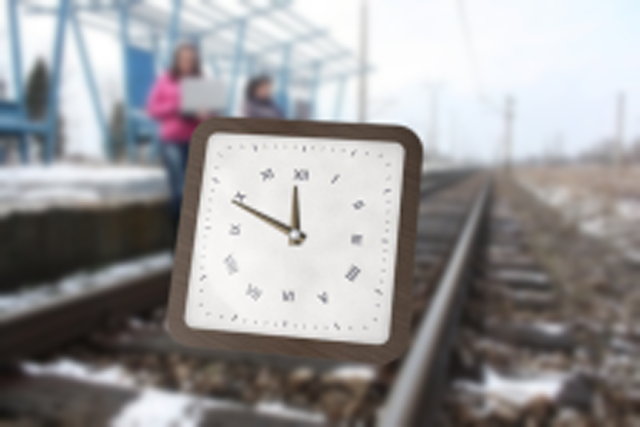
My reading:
{"hour": 11, "minute": 49}
